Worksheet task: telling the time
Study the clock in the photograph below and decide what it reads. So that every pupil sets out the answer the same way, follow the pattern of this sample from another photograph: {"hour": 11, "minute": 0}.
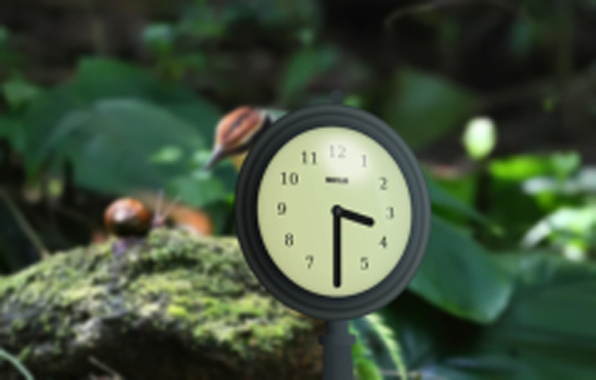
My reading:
{"hour": 3, "minute": 30}
